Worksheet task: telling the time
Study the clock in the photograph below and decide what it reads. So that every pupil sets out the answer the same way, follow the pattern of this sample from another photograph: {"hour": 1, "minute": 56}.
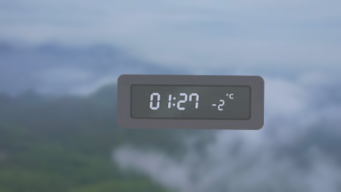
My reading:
{"hour": 1, "minute": 27}
